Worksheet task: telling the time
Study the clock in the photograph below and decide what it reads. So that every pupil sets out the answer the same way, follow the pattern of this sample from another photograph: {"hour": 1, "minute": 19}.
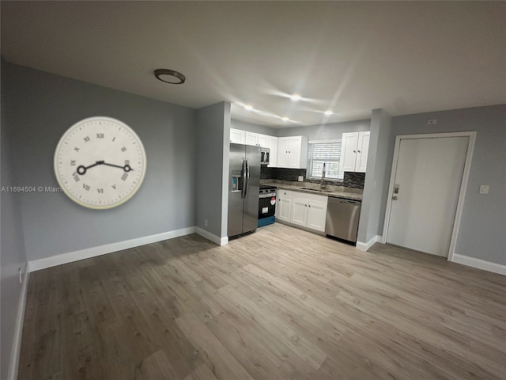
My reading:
{"hour": 8, "minute": 17}
